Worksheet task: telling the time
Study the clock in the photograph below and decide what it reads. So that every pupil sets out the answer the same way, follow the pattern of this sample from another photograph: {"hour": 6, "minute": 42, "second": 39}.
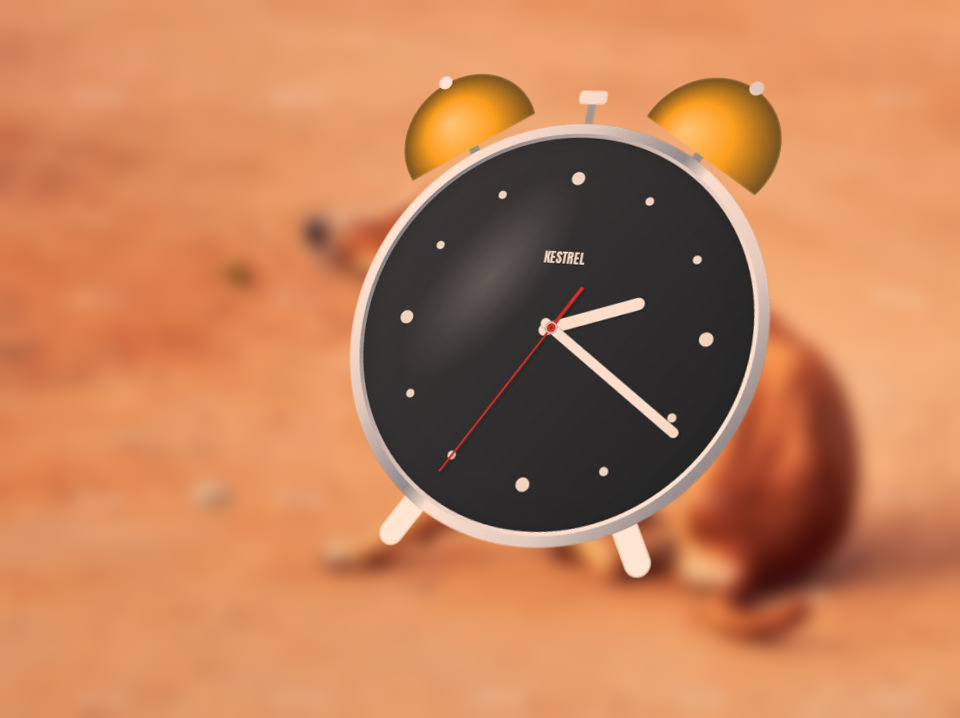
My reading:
{"hour": 2, "minute": 20, "second": 35}
